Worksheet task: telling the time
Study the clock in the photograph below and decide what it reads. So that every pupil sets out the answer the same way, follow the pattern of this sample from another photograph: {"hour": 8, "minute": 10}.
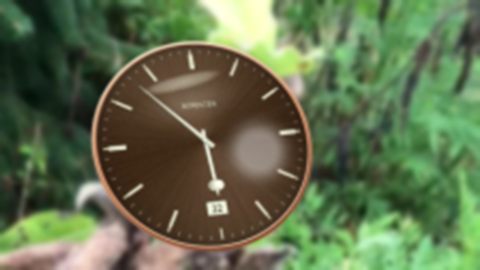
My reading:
{"hour": 5, "minute": 53}
